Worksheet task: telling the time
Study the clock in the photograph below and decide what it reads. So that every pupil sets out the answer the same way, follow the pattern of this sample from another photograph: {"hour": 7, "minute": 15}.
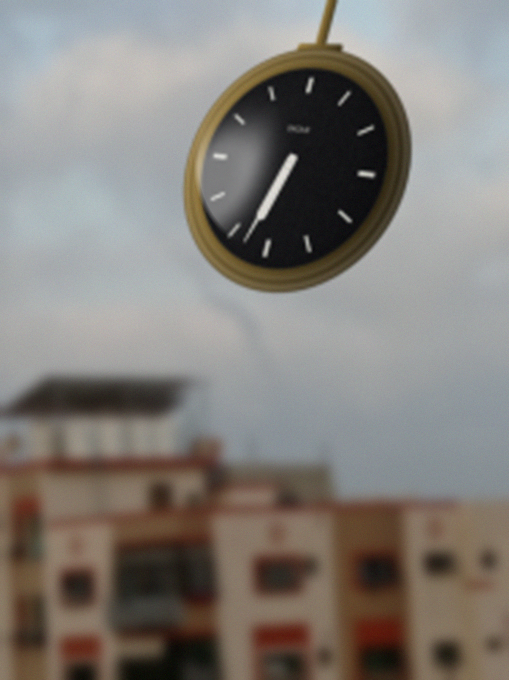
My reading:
{"hour": 6, "minute": 33}
